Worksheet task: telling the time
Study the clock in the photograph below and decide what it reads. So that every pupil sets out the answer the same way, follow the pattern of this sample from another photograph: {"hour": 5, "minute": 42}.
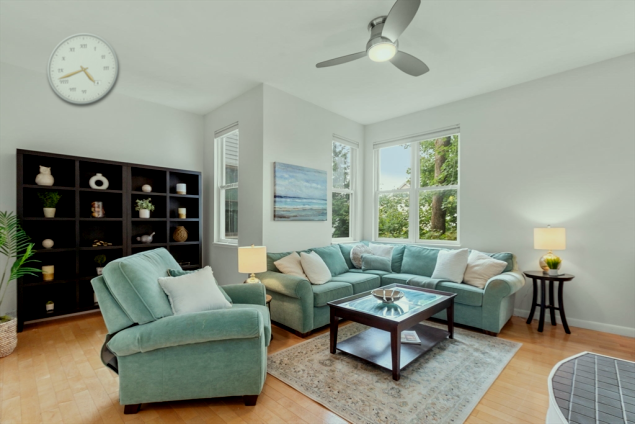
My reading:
{"hour": 4, "minute": 42}
